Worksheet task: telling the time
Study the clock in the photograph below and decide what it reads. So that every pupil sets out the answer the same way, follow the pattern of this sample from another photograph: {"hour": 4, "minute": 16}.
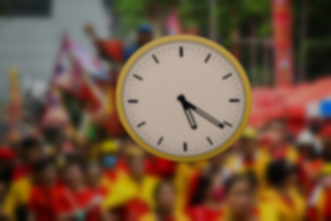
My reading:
{"hour": 5, "minute": 21}
